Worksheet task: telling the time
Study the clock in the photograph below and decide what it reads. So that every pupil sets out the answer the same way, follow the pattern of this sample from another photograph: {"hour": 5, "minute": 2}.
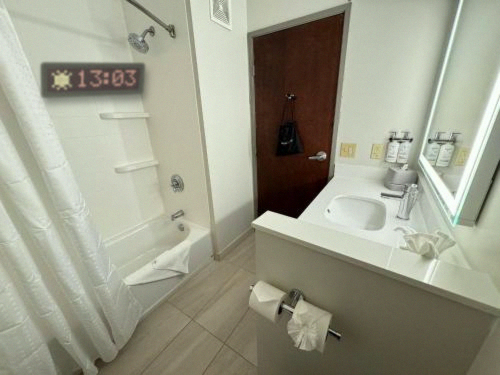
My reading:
{"hour": 13, "minute": 3}
